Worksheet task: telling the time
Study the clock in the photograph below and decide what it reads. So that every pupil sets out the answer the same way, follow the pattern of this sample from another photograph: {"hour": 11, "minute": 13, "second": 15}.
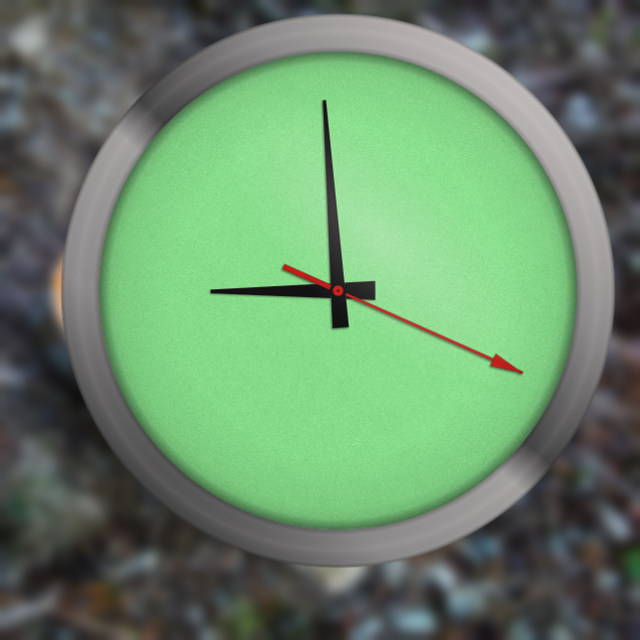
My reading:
{"hour": 8, "minute": 59, "second": 19}
